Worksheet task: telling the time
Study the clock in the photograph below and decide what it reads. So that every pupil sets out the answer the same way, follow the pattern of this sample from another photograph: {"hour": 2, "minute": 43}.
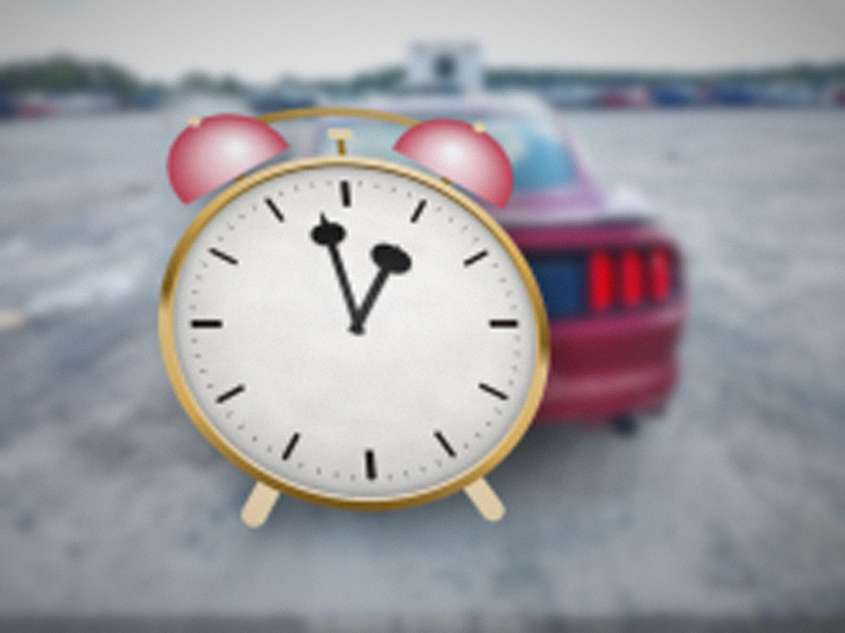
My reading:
{"hour": 12, "minute": 58}
